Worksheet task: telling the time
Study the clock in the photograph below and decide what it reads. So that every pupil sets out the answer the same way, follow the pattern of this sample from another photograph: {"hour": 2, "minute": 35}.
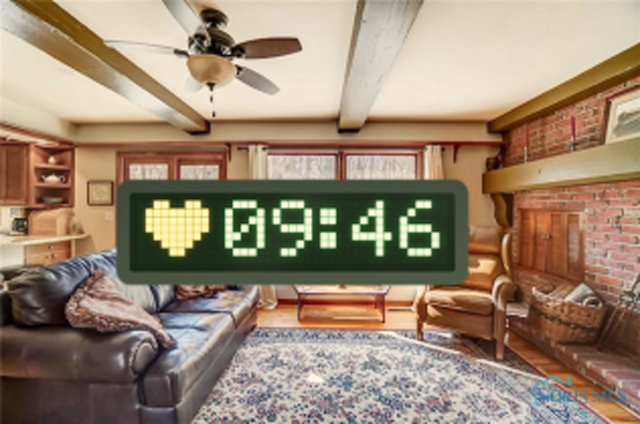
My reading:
{"hour": 9, "minute": 46}
